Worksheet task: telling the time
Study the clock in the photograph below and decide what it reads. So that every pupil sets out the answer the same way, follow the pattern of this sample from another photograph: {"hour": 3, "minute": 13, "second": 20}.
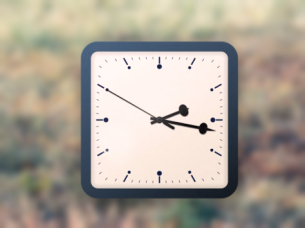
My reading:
{"hour": 2, "minute": 16, "second": 50}
